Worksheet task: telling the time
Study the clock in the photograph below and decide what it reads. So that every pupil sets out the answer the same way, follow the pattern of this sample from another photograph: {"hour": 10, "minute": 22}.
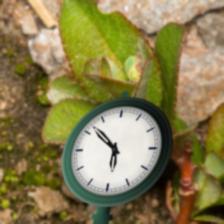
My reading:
{"hour": 5, "minute": 52}
